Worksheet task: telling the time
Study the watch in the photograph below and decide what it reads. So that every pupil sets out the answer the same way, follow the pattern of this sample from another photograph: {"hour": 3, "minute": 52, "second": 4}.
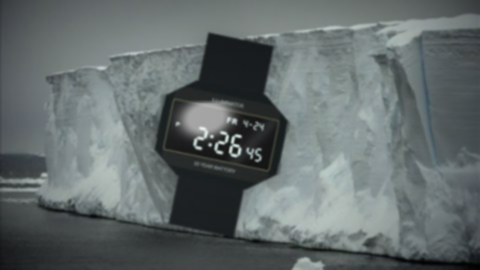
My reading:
{"hour": 2, "minute": 26, "second": 45}
